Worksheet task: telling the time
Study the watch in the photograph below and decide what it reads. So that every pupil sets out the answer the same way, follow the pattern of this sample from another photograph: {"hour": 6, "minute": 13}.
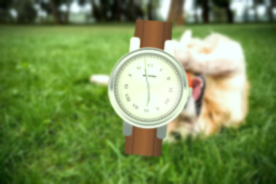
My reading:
{"hour": 5, "minute": 58}
